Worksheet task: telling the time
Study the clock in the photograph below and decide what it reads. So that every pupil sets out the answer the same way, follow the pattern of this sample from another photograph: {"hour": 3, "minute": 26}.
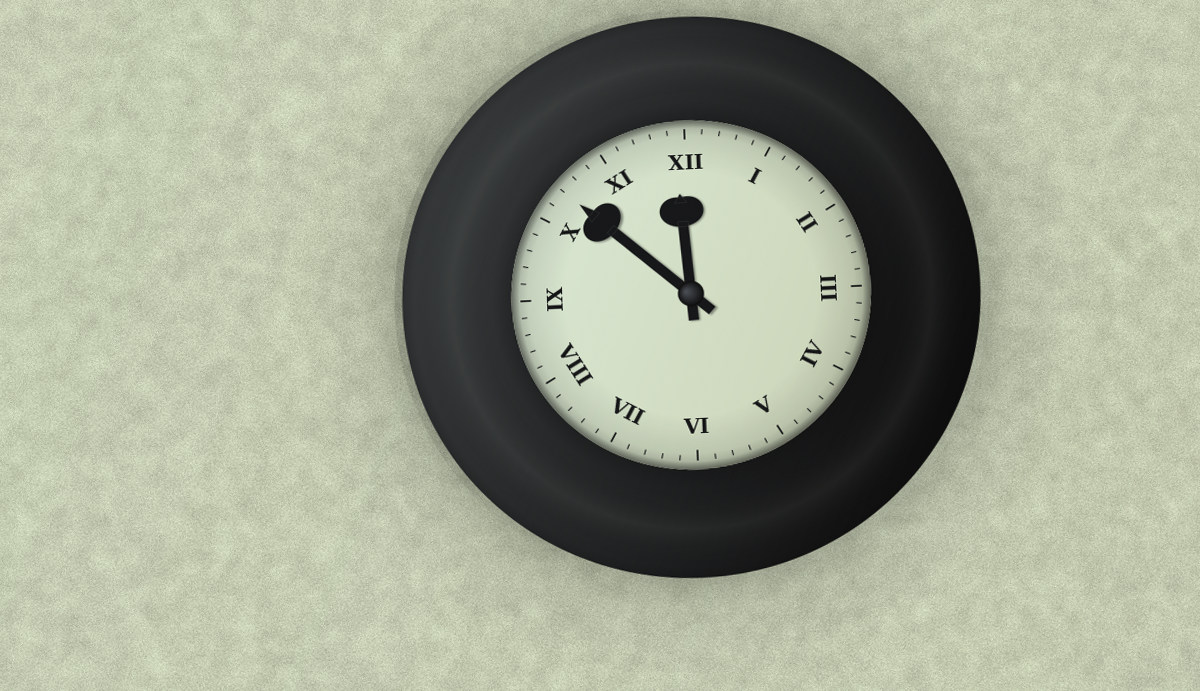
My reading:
{"hour": 11, "minute": 52}
